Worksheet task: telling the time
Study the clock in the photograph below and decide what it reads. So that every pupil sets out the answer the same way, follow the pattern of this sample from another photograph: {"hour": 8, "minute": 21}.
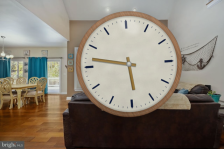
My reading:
{"hour": 5, "minute": 47}
